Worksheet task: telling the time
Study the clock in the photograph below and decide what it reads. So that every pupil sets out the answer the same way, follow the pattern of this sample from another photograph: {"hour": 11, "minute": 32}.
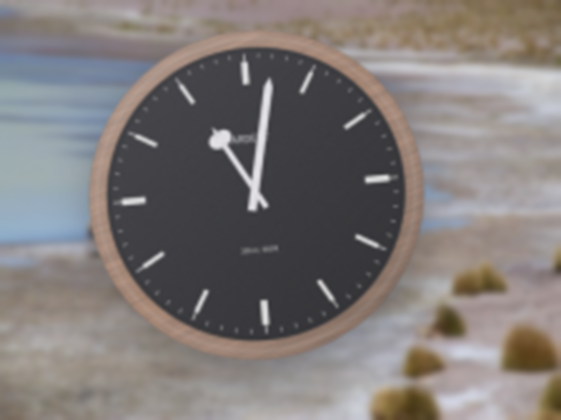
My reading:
{"hour": 11, "minute": 2}
